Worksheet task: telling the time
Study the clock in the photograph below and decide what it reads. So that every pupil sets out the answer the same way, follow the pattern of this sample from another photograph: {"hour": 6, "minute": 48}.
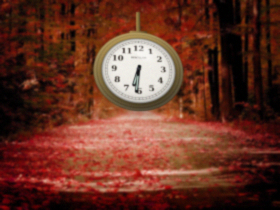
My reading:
{"hour": 6, "minute": 31}
